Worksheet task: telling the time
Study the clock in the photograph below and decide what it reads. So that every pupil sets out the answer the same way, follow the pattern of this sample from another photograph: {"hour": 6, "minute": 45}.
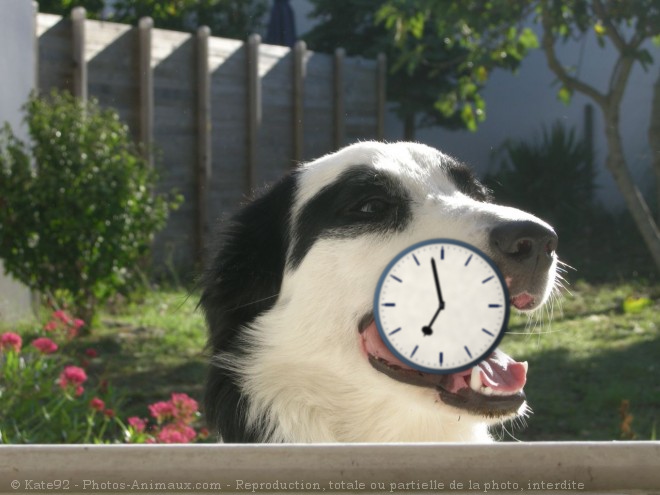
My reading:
{"hour": 6, "minute": 58}
